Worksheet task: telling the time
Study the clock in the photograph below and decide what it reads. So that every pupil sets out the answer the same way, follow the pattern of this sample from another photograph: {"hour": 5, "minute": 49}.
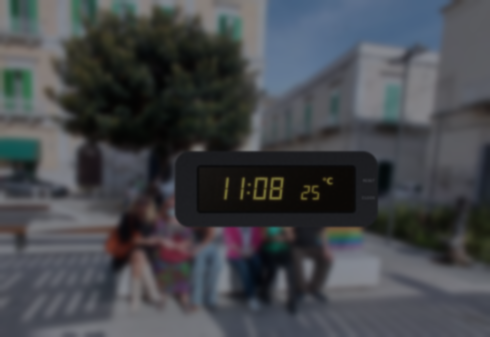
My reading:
{"hour": 11, "minute": 8}
